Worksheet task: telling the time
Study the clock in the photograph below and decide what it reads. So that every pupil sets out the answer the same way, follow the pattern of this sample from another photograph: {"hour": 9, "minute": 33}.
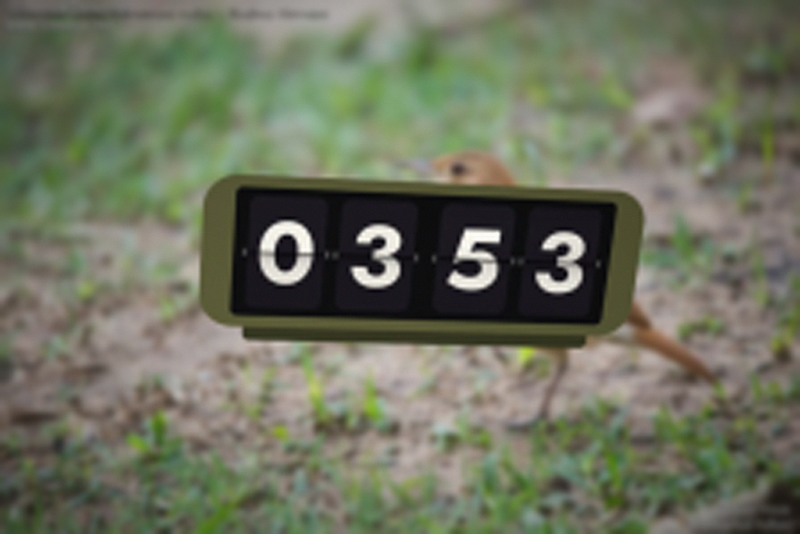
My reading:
{"hour": 3, "minute": 53}
